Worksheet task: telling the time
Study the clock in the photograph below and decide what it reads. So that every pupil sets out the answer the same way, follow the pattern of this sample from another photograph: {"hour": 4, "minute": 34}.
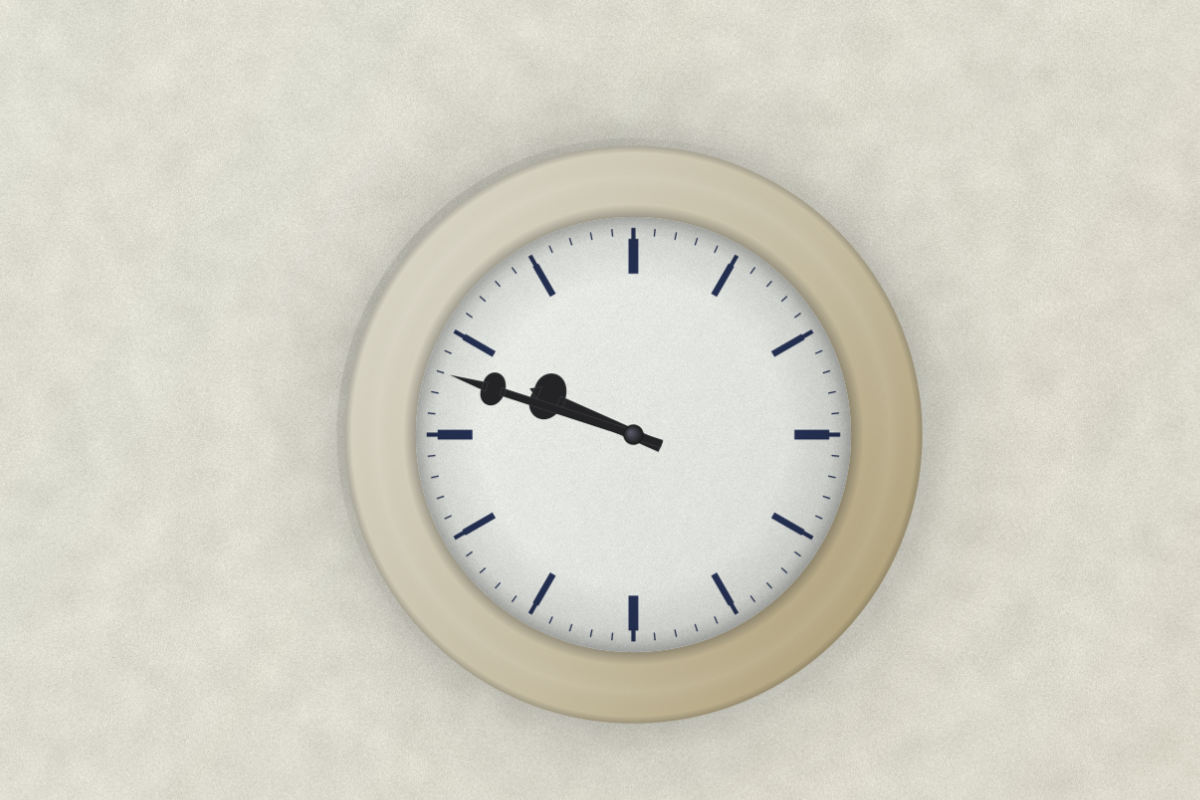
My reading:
{"hour": 9, "minute": 48}
